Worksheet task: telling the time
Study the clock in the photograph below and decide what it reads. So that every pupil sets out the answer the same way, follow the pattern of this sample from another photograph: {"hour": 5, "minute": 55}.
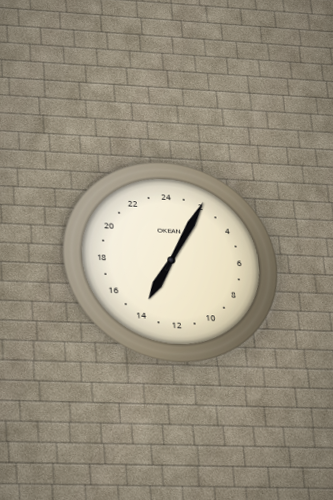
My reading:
{"hour": 14, "minute": 5}
